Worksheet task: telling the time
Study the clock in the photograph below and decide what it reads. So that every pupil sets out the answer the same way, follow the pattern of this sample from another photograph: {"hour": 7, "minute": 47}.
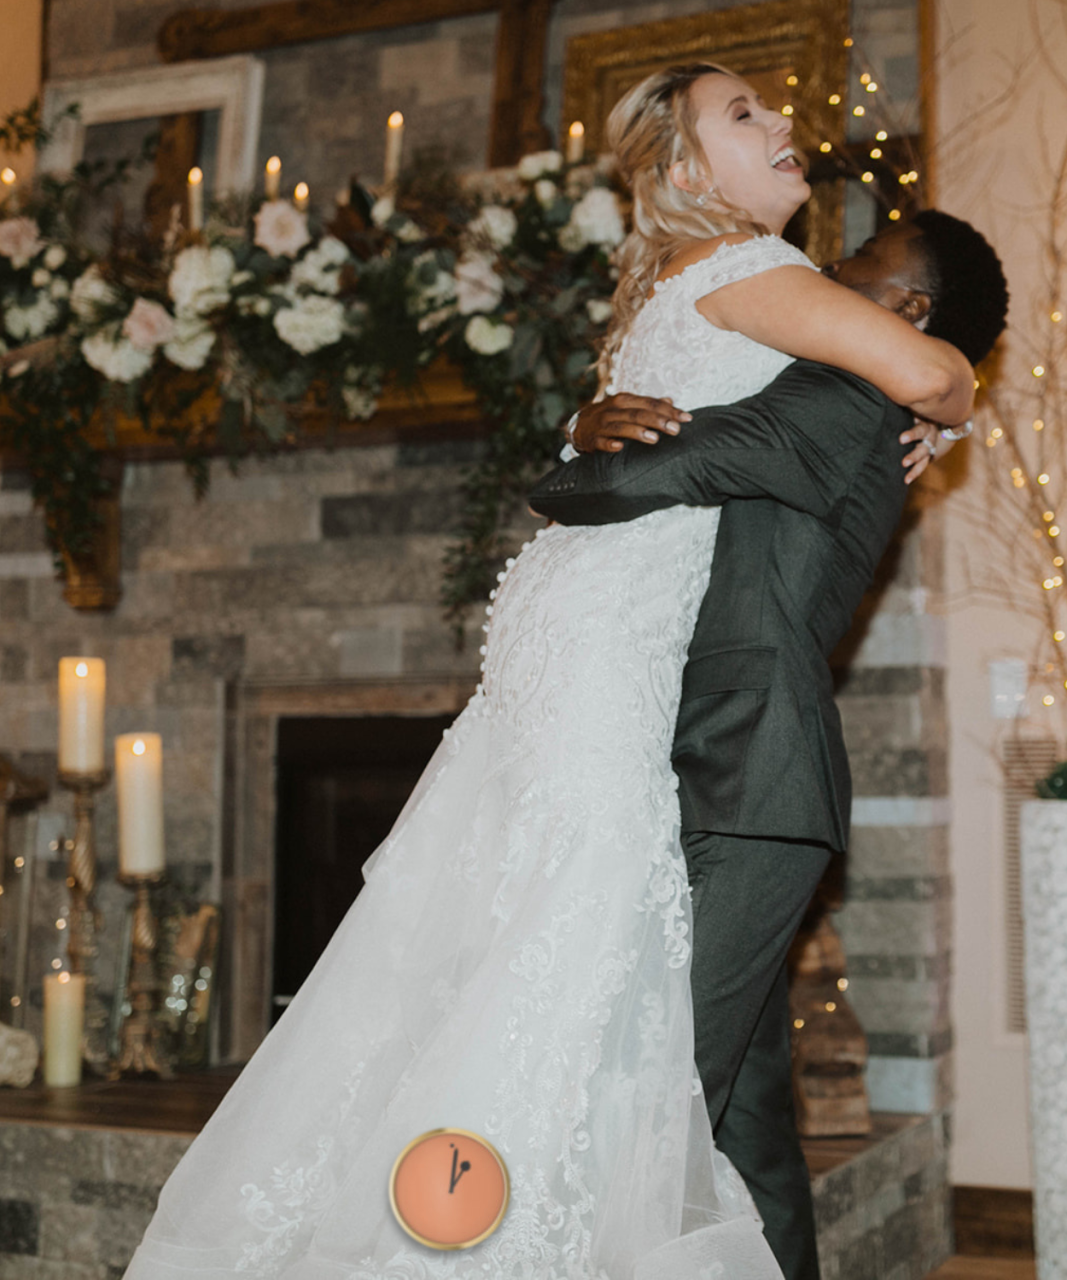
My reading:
{"hour": 1, "minute": 1}
